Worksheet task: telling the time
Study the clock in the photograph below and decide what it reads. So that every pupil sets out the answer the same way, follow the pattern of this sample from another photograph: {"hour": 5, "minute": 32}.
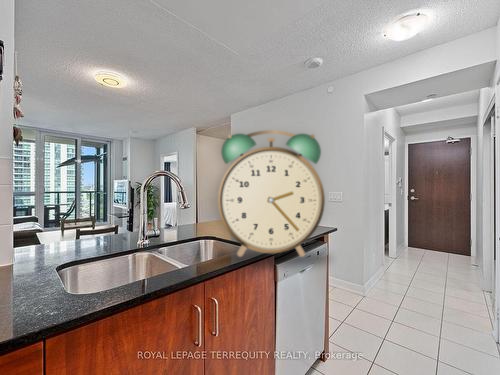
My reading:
{"hour": 2, "minute": 23}
